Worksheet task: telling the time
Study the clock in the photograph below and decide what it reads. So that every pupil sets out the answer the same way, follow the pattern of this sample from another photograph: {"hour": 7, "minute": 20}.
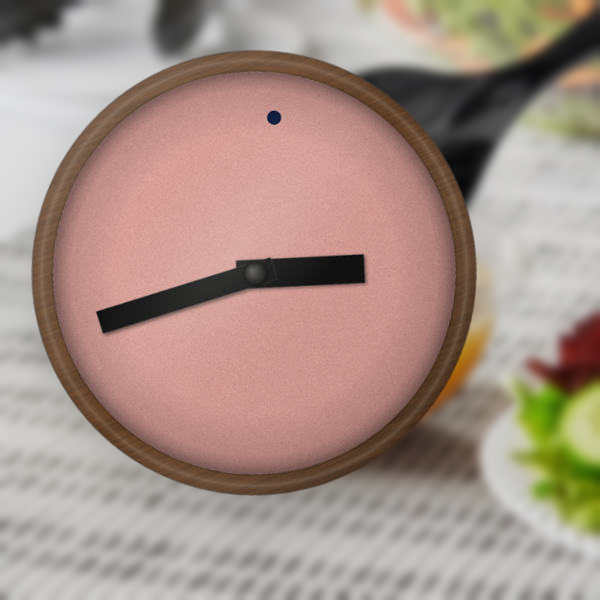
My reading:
{"hour": 2, "minute": 41}
